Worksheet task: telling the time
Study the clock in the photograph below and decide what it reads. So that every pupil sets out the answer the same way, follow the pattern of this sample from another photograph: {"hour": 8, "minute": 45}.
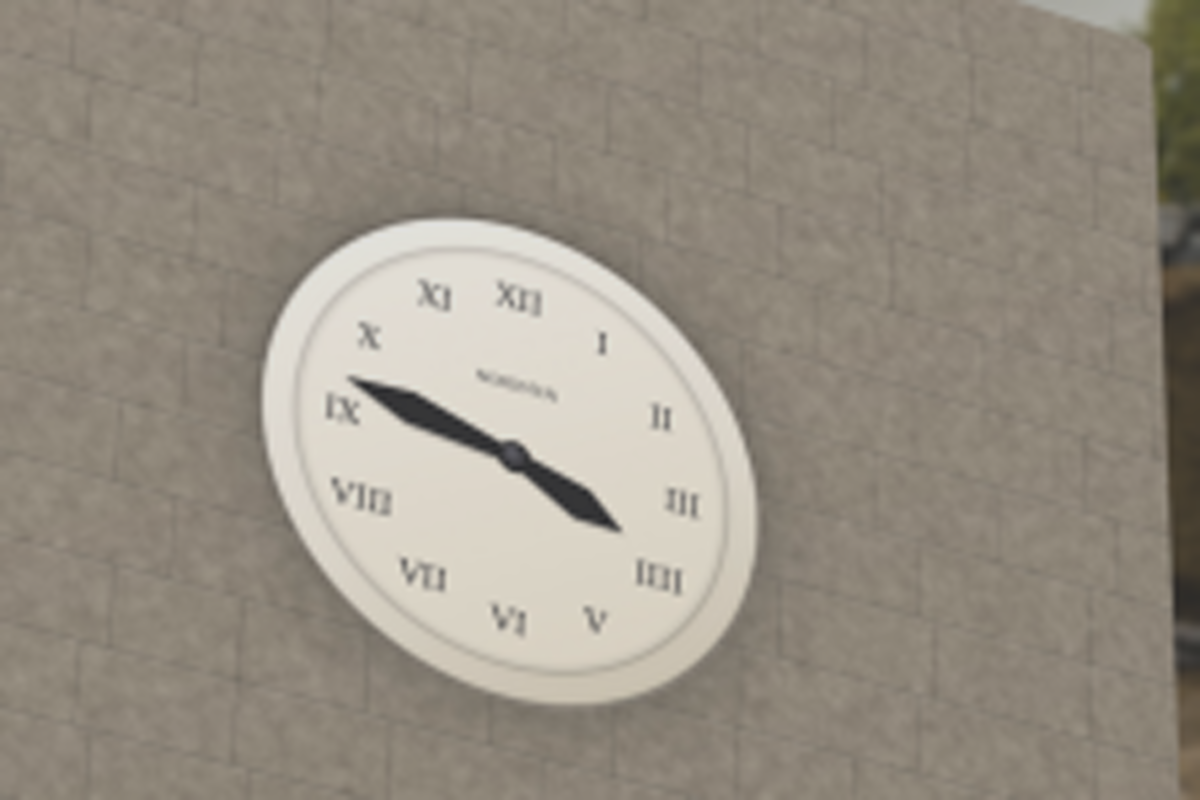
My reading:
{"hour": 3, "minute": 47}
